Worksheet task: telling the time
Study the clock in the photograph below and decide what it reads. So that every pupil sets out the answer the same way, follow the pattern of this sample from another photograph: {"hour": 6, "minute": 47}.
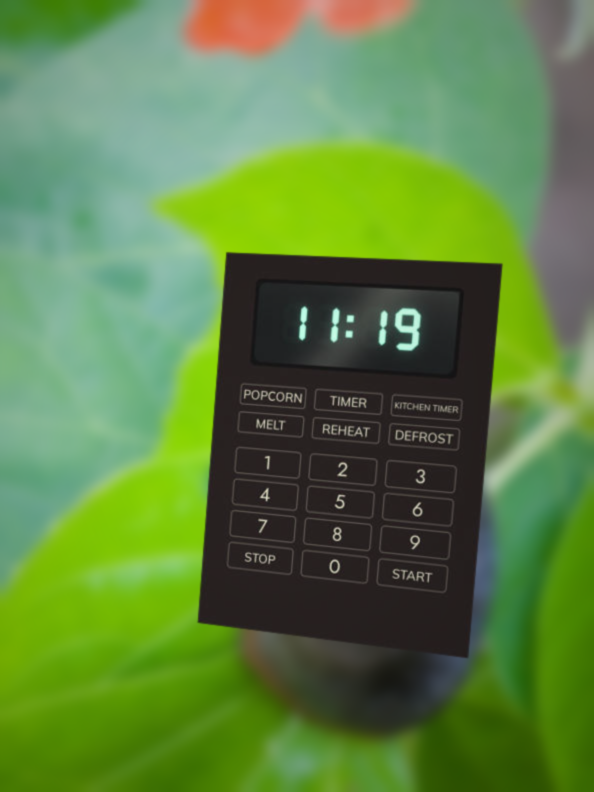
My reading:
{"hour": 11, "minute": 19}
